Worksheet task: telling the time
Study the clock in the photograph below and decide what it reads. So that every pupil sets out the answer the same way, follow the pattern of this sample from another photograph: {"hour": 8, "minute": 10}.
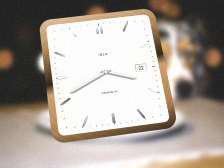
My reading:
{"hour": 3, "minute": 41}
